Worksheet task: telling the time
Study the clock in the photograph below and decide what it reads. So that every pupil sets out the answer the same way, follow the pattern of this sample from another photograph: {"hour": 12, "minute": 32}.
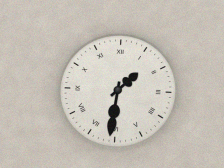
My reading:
{"hour": 1, "minute": 31}
